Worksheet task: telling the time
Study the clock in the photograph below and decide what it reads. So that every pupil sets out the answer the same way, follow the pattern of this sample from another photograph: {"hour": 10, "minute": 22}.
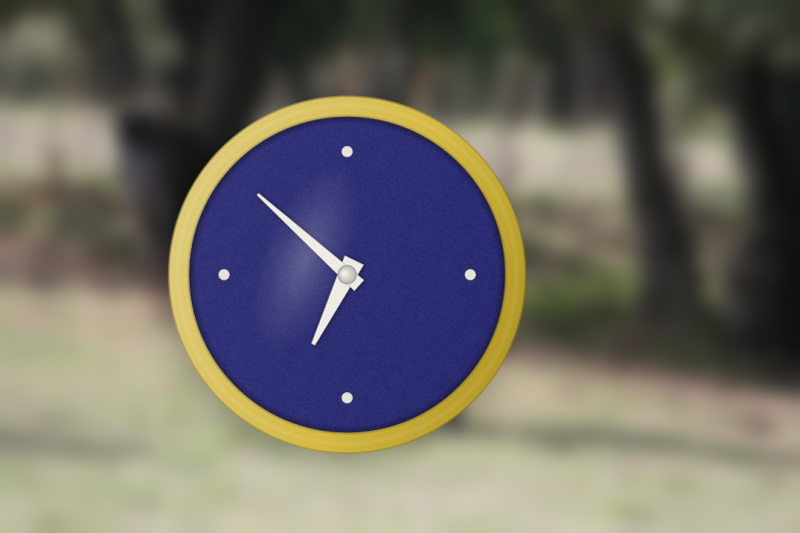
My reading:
{"hour": 6, "minute": 52}
